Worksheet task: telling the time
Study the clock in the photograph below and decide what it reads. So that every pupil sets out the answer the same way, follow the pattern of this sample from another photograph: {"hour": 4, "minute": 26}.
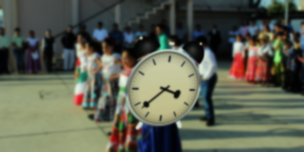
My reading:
{"hour": 3, "minute": 38}
